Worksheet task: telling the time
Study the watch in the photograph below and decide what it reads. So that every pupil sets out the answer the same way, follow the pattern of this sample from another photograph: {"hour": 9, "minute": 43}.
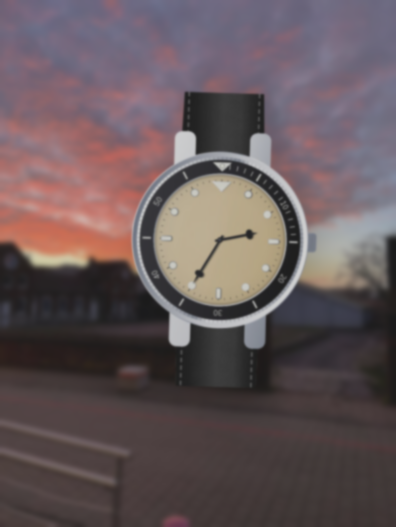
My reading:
{"hour": 2, "minute": 35}
